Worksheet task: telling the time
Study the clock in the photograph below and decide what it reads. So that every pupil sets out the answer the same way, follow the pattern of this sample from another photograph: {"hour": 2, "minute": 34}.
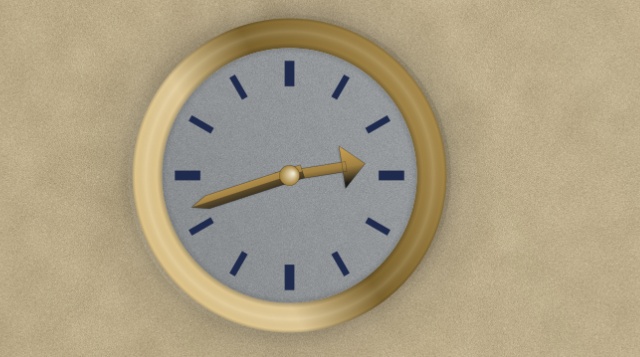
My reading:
{"hour": 2, "minute": 42}
